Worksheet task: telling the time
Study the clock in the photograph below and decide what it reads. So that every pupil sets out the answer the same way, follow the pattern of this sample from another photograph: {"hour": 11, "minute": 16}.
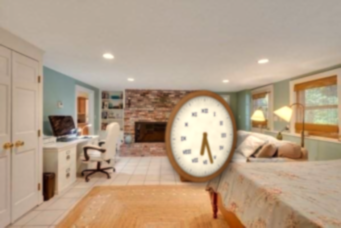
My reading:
{"hour": 6, "minute": 27}
